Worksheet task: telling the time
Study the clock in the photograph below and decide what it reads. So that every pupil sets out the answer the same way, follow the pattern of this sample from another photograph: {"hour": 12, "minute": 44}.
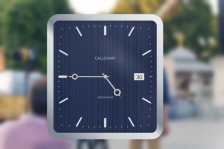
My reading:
{"hour": 4, "minute": 45}
